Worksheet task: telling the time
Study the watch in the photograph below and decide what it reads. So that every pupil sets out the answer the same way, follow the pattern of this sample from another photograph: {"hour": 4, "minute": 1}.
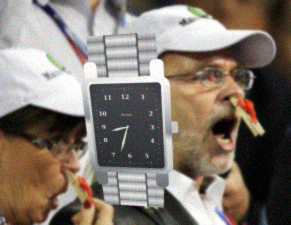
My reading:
{"hour": 8, "minute": 33}
